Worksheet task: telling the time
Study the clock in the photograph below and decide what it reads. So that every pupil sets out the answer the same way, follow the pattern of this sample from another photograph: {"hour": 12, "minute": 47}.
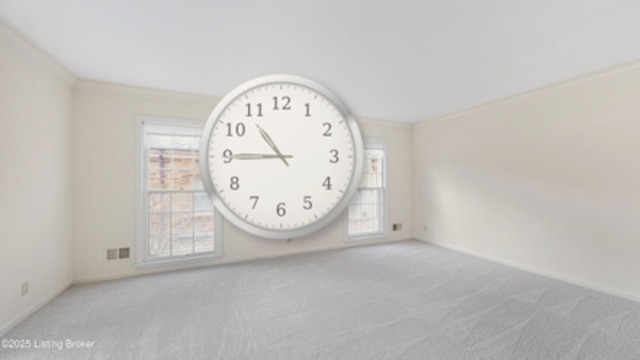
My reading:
{"hour": 10, "minute": 45}
